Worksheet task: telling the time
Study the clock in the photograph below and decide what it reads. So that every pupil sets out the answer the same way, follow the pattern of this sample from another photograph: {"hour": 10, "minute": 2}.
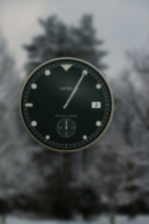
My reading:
{"hour": 1, "minute": 5}
